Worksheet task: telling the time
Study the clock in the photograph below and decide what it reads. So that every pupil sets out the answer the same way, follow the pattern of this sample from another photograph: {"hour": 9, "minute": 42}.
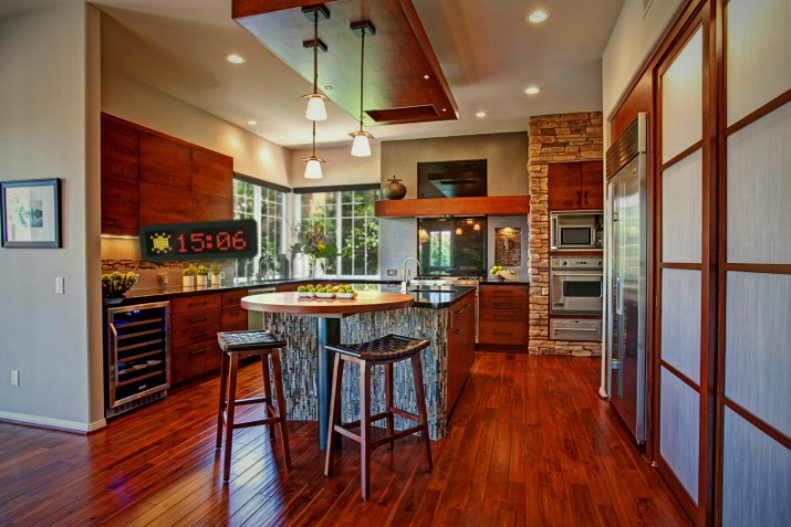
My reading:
{"hour": 15, "minute": 6}
